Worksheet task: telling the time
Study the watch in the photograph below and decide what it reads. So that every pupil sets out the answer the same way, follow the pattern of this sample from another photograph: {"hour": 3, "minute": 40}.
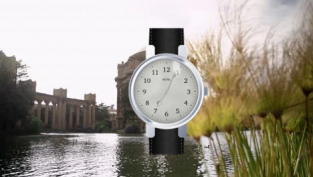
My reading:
{"hour": 7, "minute": 4}
